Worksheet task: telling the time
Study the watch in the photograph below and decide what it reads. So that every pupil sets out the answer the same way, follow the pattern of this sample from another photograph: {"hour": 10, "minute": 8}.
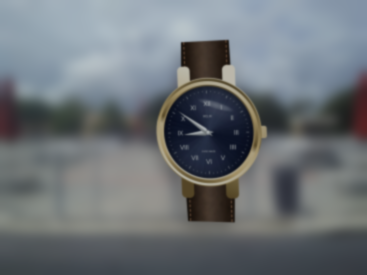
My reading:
{"hour": 8, "minute": 51}
